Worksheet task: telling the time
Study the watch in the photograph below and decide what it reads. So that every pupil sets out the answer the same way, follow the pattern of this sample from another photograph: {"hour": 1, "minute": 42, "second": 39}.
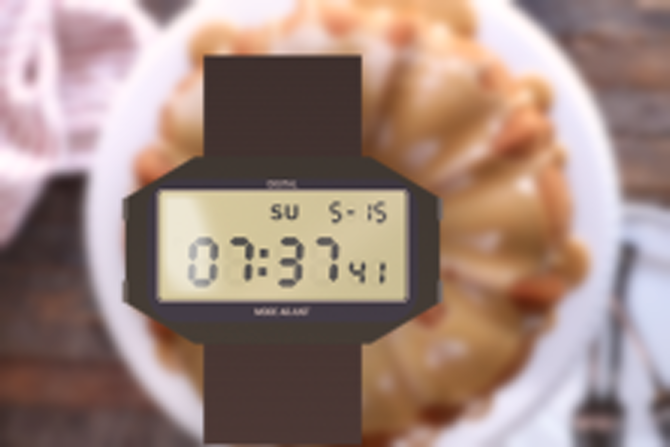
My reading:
{"hour": 7, "minute": 37, "second": 41}
